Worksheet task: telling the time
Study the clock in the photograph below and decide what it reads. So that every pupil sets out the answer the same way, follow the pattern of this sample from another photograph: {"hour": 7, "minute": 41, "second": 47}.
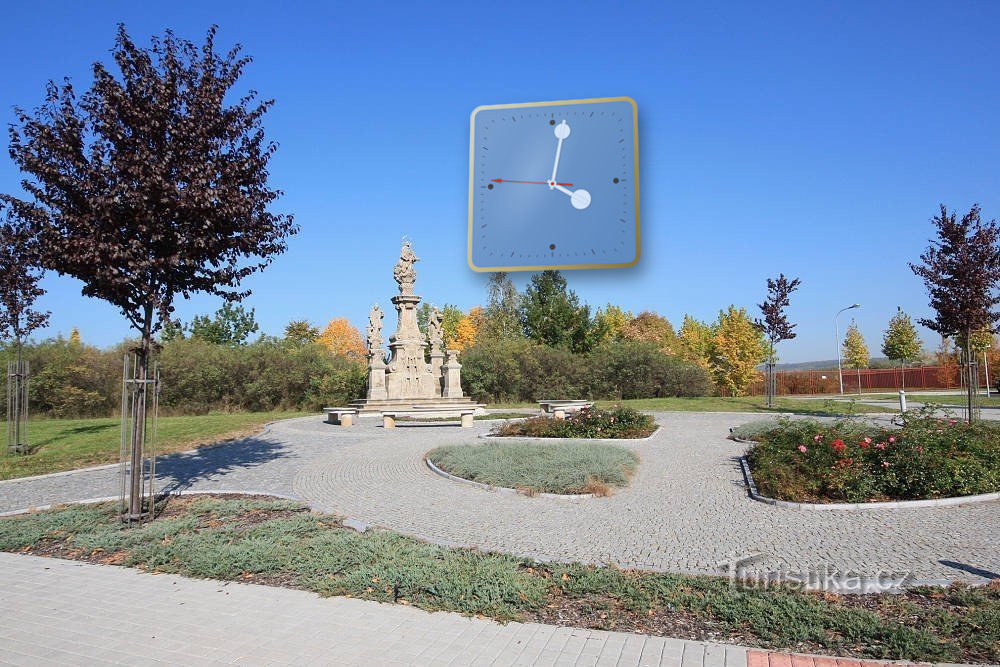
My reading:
{"hour": 4, "minute": 1, "second": 46}
